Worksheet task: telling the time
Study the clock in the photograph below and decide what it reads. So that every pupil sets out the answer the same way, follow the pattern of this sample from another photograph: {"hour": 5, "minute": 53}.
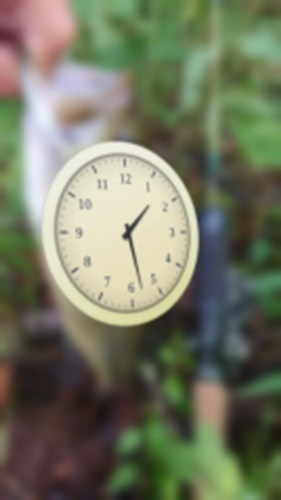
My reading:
{"hour": 1, "minute": 28}
